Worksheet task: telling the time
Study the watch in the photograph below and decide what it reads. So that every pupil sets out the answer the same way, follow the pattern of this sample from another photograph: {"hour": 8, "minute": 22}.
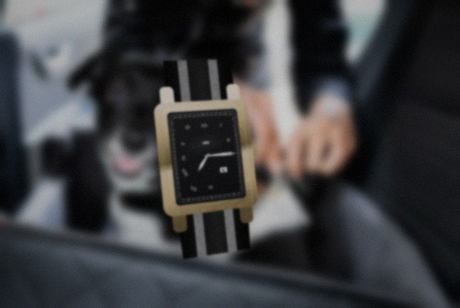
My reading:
{"hour": 7, "minute": 15}
